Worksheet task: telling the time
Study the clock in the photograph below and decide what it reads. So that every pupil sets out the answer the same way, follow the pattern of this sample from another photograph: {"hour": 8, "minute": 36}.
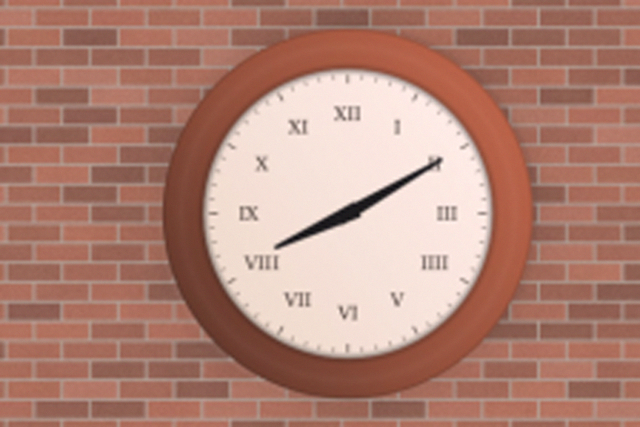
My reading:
{"hour": 8, "minute": 10}
